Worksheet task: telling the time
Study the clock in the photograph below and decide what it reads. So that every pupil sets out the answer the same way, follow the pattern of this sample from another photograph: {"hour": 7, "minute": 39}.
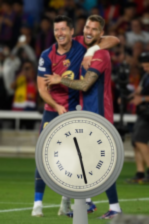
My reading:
{"hour": 11, "minute": 28}
